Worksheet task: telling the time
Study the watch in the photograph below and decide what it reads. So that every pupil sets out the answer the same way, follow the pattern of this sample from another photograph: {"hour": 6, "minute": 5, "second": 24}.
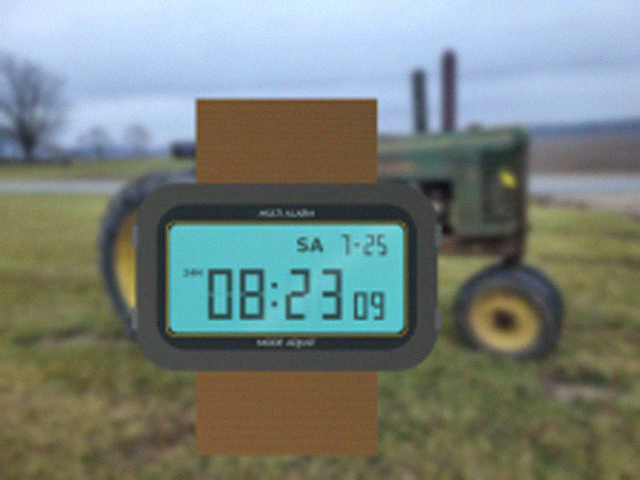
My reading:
{"hour": 8, "minute": 23, "second": 9}
